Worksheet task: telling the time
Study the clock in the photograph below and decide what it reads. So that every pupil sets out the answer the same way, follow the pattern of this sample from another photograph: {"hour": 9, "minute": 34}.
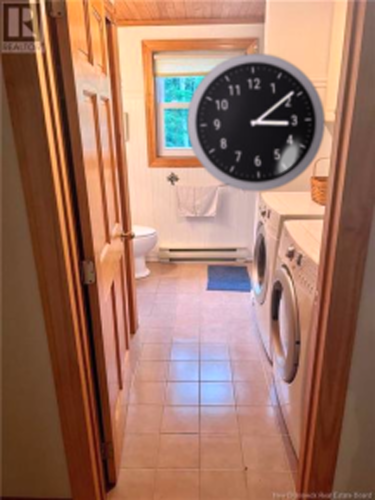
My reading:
{"hour": 3, "minute": 9}
